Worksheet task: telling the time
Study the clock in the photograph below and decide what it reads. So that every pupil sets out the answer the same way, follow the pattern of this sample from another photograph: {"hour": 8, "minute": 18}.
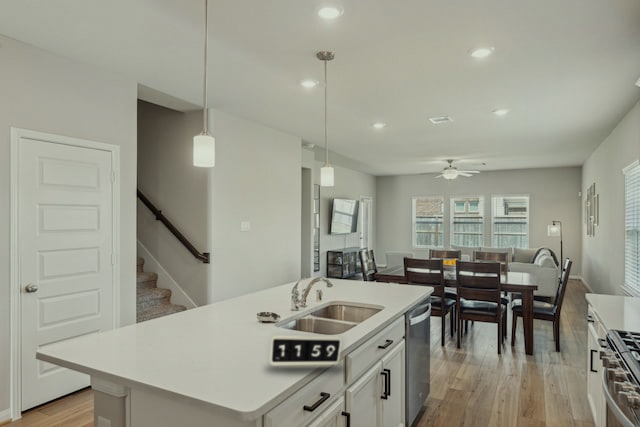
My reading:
{"hour": 11, "minute": 59}
